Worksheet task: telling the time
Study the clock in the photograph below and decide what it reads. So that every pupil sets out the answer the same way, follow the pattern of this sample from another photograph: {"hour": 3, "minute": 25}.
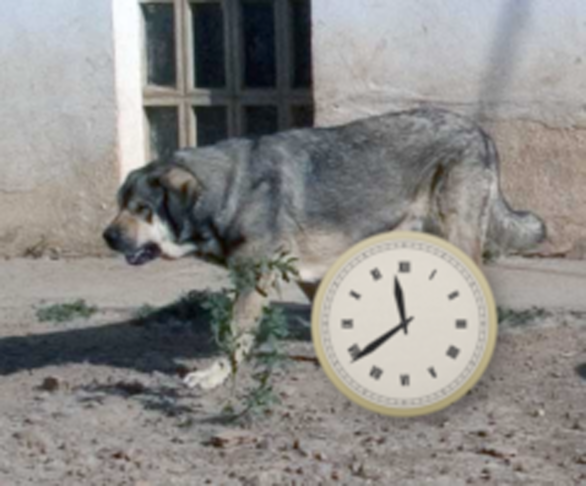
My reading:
{"hour": 11, "minute": 39}
